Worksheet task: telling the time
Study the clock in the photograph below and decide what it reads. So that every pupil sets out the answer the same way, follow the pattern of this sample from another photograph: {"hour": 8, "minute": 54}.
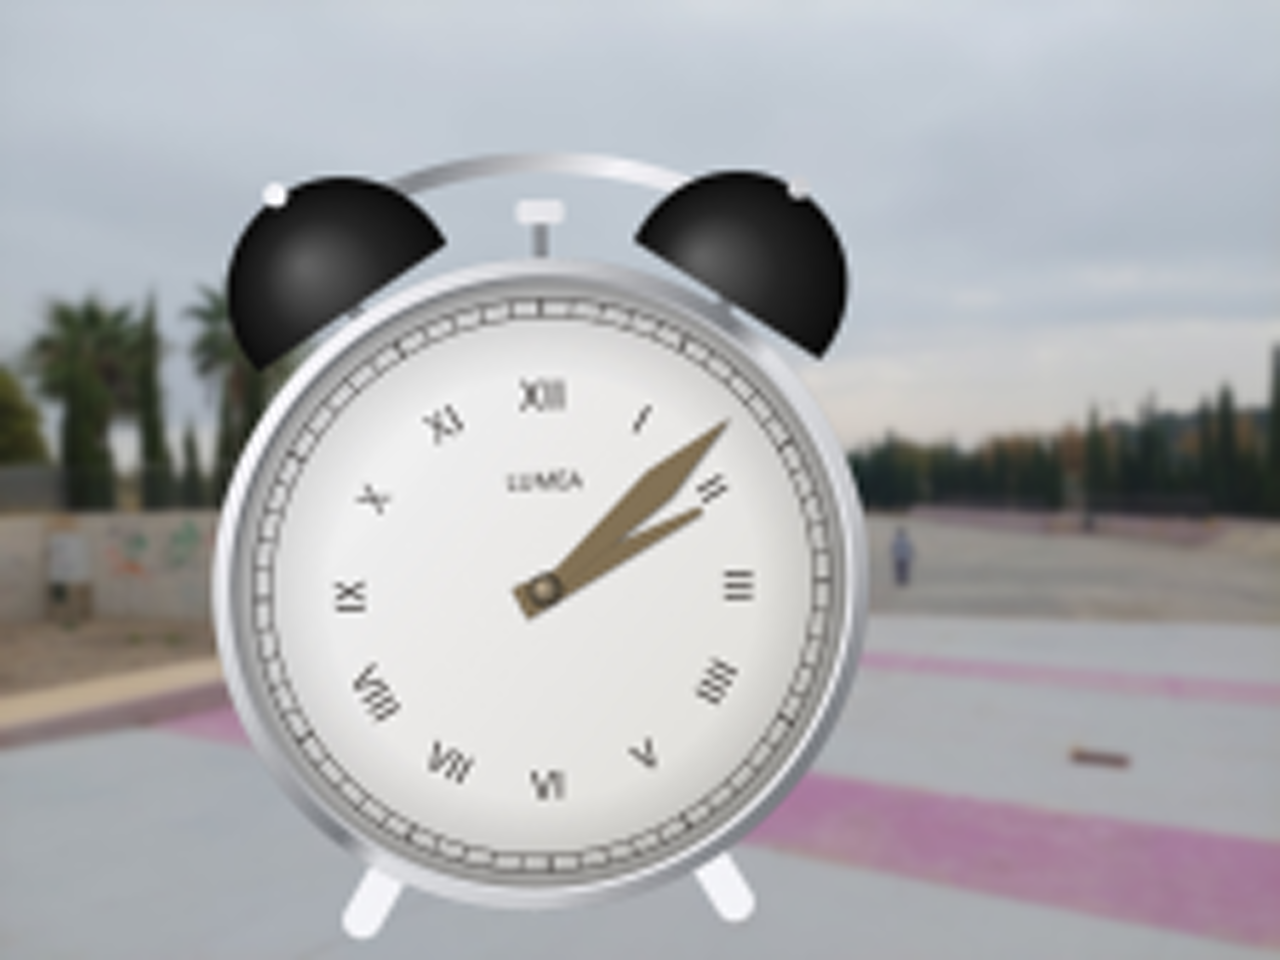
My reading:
{"hour": 2, "minute": 8}
